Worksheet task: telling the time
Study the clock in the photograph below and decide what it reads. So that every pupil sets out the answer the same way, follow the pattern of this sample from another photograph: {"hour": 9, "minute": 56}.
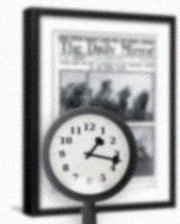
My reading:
{"hour": 1, "minute": 17}
